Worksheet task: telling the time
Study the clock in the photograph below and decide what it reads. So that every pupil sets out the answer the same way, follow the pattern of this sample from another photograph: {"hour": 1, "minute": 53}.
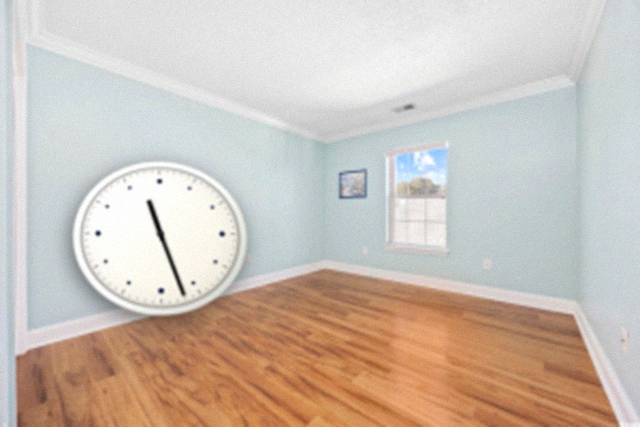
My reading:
{"hour": 11, "minute": 27}
